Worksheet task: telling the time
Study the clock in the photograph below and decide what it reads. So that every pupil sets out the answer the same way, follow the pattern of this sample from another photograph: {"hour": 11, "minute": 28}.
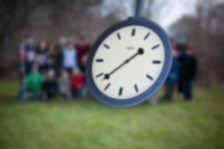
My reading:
{"hour": 1, "minute": 38}
